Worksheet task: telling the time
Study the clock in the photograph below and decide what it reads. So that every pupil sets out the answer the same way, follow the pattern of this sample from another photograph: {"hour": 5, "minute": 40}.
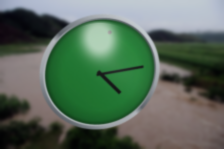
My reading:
{"hour": 4, "minute": 12}
